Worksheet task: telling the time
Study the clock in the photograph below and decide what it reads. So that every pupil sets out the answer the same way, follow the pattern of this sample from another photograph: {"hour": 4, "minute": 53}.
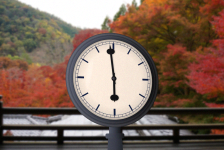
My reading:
{"hour": 5, "minute": 59}
